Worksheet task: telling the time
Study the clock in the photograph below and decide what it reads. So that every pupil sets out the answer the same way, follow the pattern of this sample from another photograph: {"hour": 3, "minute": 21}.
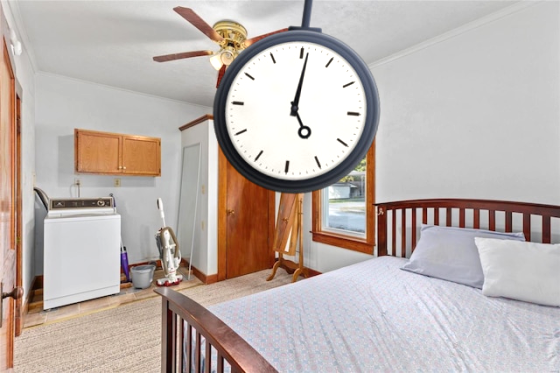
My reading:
{"hour": 5, "minute": 1}
